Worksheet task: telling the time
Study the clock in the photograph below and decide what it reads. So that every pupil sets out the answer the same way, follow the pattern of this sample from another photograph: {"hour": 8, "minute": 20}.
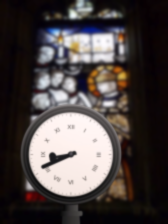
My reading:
{"hour": 8, "minute": 41}
